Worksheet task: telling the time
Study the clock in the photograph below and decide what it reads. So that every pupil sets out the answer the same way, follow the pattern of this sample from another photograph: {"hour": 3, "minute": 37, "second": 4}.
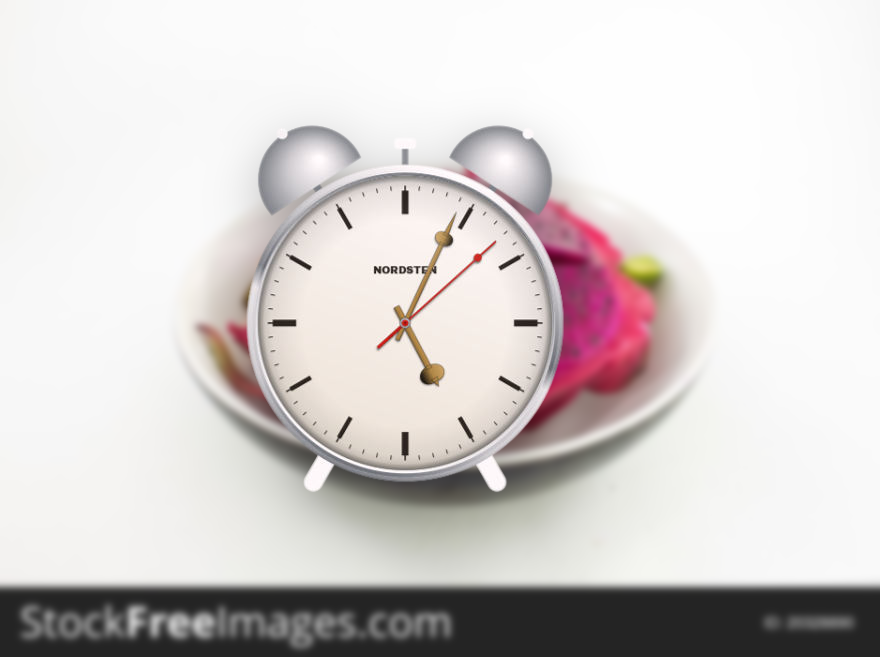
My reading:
{"hour": 5, "minute": 4, "second": 8}
